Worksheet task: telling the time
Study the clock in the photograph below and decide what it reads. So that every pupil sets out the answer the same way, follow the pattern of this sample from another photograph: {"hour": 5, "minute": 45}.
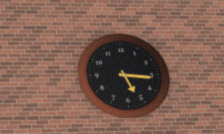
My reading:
{"hour": 5, "minute": 16}
